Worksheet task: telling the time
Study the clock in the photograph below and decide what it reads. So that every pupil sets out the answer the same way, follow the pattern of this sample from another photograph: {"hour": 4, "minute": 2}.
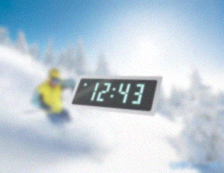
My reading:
{"hour": 12, "minute": 43}
